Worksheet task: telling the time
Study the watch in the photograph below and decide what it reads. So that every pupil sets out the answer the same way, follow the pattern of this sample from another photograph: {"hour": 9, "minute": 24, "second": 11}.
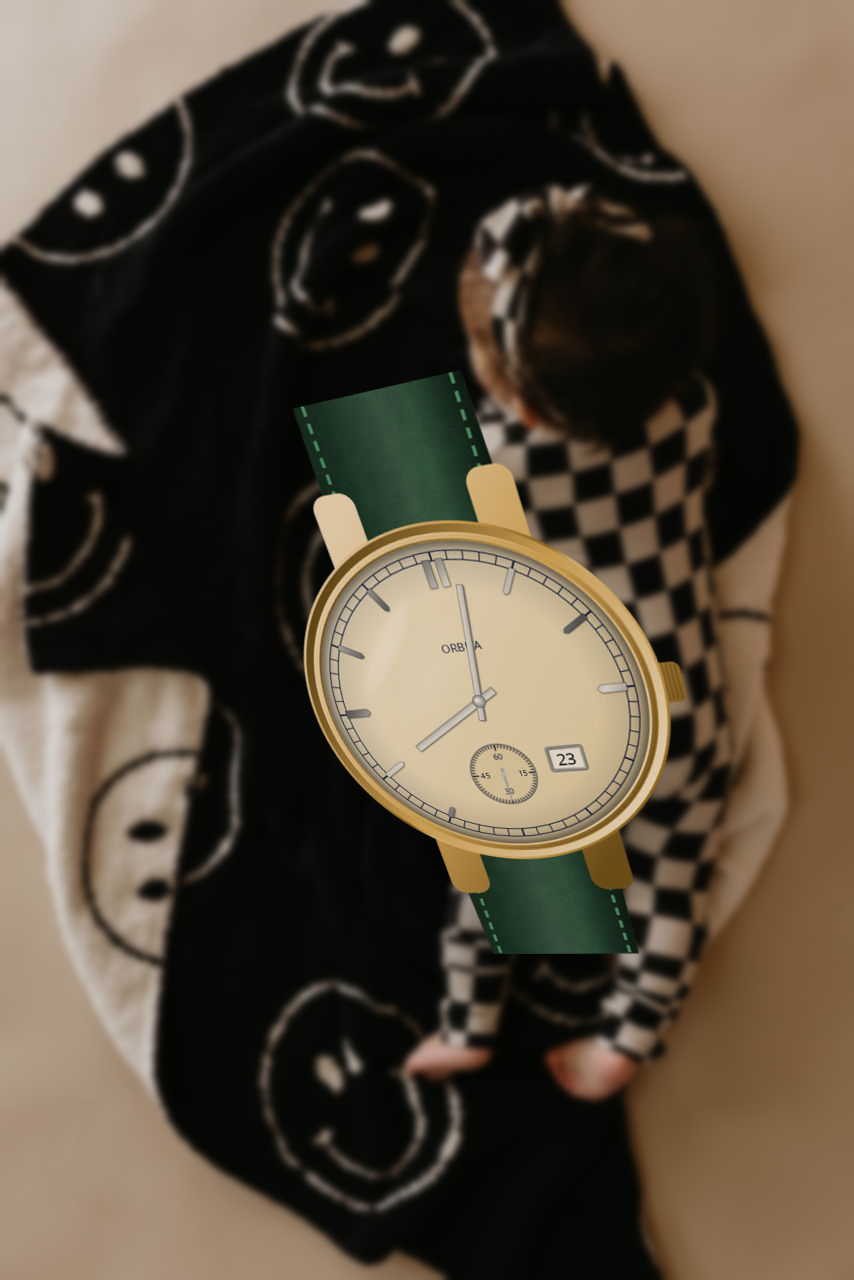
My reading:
{"hour": 8, "minute": 1, "second": 30}
